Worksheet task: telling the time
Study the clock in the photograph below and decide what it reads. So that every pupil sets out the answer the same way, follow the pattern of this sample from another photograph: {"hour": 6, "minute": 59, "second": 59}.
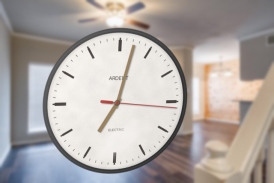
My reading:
{"hour": 7, "minute": 2, "second": 16}
